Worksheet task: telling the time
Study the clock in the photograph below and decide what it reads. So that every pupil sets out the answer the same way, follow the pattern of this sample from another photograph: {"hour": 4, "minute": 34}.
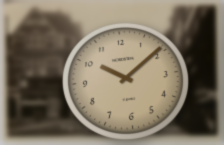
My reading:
{"hour": 10, "minute": 9}
